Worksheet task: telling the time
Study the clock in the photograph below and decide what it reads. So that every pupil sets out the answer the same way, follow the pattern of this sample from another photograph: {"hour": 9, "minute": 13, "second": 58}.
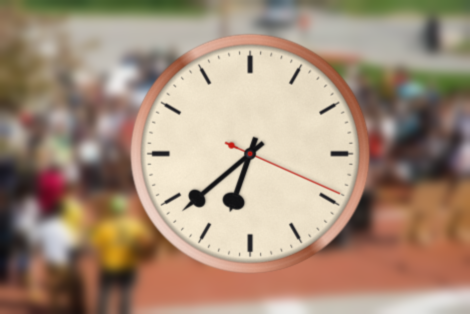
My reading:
{"hour": 6, "minute": 38, "second": 19}
